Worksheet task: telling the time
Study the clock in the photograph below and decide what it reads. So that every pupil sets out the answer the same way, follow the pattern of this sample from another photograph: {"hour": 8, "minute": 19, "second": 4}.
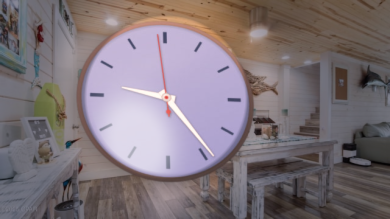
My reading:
{"hour": 9, "minute": 23, "second": 59}
